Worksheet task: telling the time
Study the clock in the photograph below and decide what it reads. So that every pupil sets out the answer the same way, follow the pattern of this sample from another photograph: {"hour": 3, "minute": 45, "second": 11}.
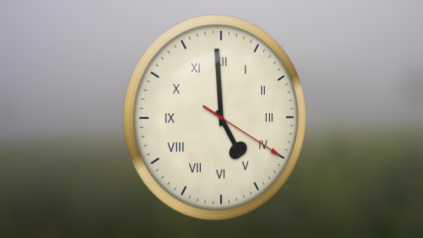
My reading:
{"hour": 4, "minute": 59, "second": 20}
